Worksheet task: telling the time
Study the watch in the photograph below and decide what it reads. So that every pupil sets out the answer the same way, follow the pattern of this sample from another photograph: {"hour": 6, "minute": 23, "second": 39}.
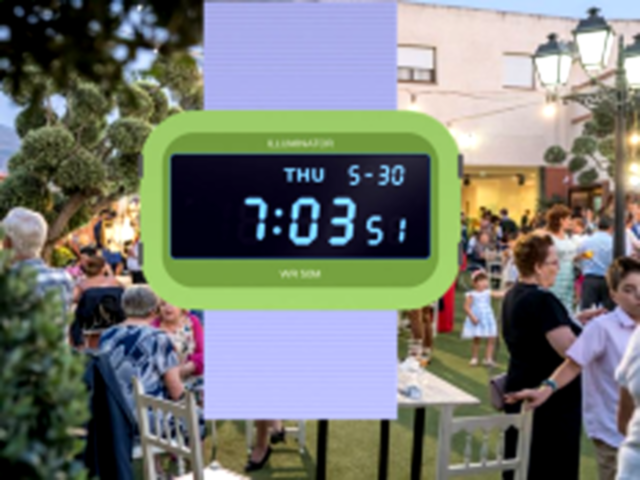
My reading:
{"hour": 7, "minute": 3, "second": 51}
